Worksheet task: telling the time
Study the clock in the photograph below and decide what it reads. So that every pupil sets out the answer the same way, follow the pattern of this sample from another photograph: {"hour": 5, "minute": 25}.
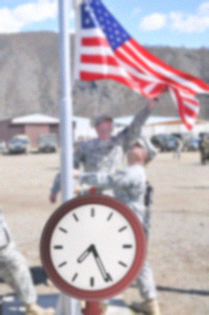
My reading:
{"hour": 7, "minute": 26}
